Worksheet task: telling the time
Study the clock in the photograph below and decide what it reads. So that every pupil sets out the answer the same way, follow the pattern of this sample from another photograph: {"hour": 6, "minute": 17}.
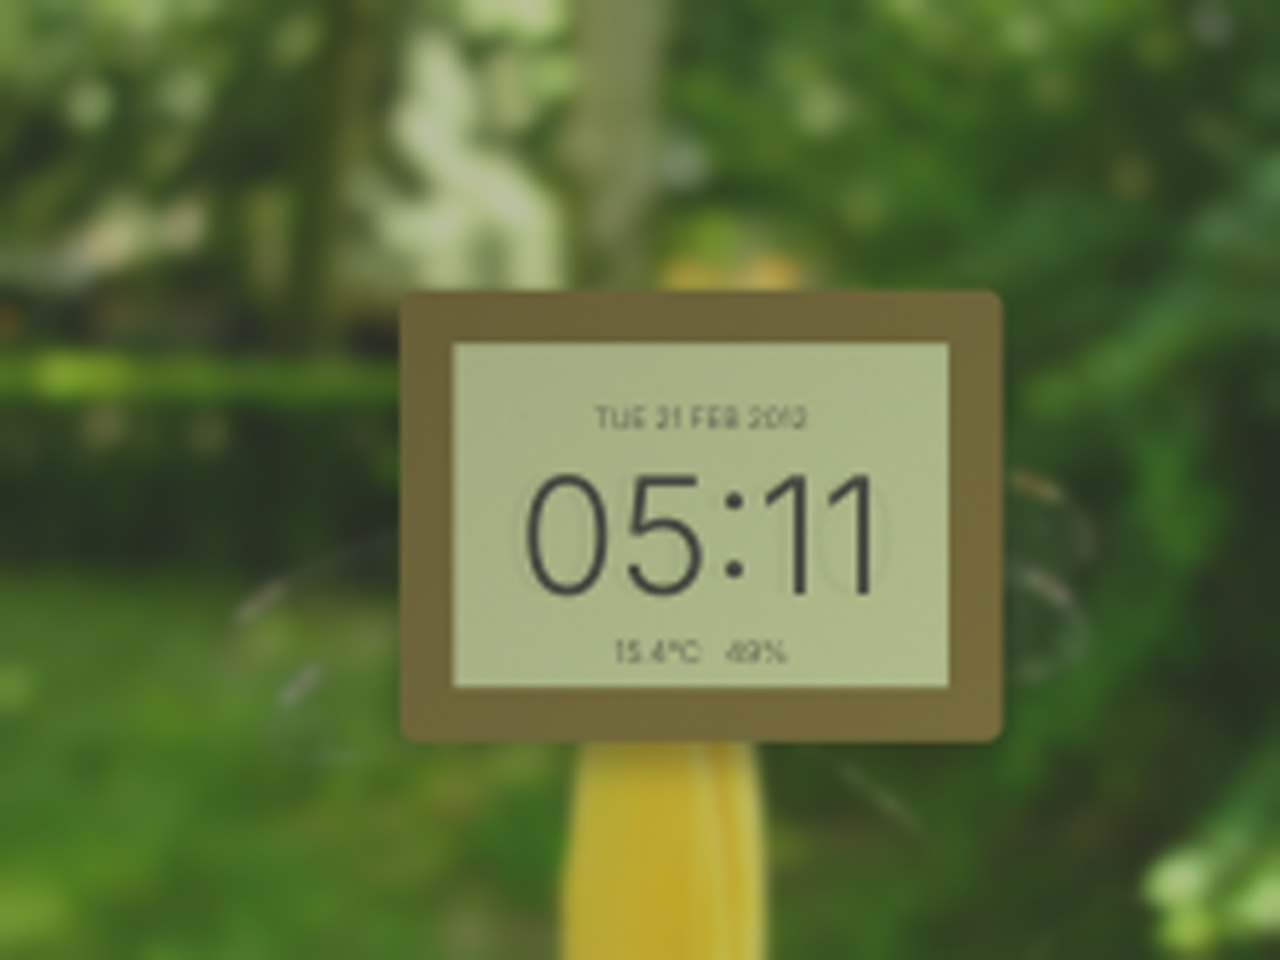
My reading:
{"hour": 5, "minute": 11}
